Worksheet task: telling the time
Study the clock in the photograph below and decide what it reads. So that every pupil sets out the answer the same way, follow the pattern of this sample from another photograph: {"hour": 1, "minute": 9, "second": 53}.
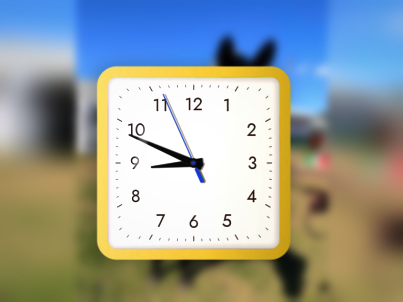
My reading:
{"hour": 8, "minute": 48, "second": 56}
